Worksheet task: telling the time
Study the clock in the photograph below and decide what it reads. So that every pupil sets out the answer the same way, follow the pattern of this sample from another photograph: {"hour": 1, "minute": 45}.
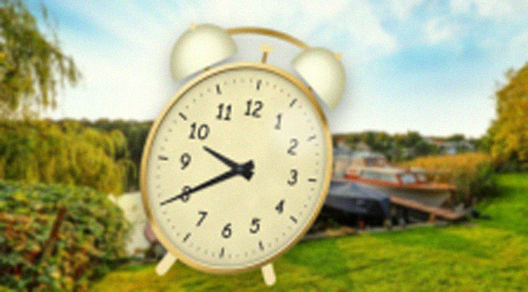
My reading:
{"hour": 9, "minute": 40}
